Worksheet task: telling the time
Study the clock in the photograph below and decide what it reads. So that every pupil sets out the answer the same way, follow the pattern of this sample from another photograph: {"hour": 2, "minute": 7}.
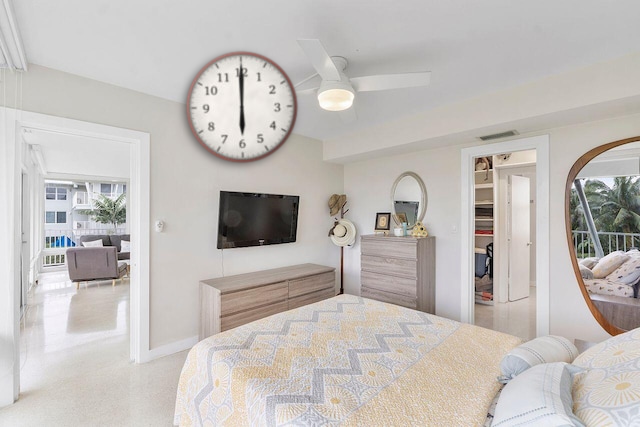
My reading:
{"hour": 6, "minute": 0}
